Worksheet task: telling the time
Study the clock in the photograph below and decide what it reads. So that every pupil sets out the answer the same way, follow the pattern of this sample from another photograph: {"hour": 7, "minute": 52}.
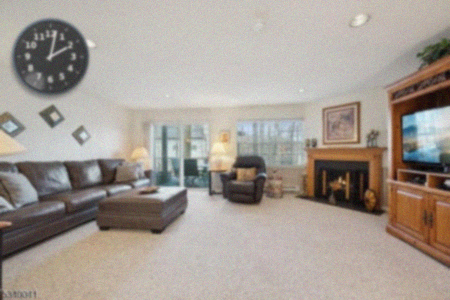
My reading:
{"hour": 2, "minute": 2}
